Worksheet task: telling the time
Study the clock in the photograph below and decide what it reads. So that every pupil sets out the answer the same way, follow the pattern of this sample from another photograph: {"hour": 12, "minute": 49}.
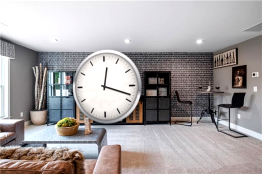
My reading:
{"hour": 12, "minute": 18}
